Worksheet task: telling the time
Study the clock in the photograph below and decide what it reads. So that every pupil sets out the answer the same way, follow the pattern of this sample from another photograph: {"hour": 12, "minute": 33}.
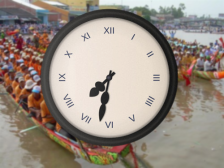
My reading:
{"hour": 7, "minute": 32}
